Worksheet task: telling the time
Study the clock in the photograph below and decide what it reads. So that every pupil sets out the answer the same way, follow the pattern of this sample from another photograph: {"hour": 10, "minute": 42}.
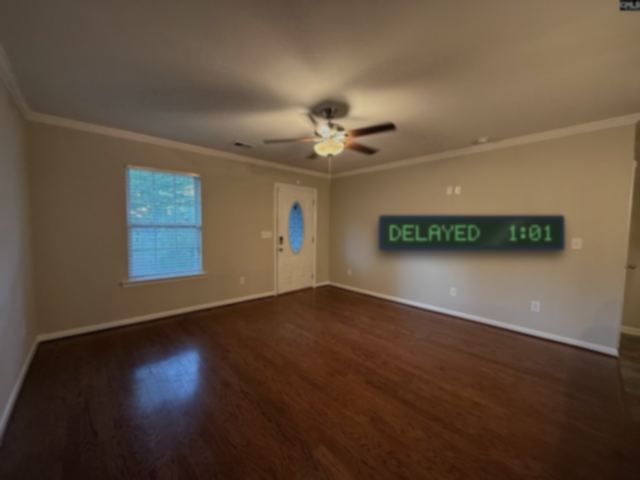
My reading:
{"hour": 1, "minute": 1}
